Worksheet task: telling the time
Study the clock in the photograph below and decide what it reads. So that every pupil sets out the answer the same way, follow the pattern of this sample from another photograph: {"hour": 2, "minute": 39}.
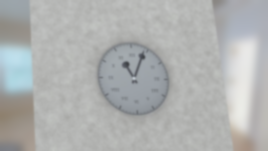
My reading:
{"hour": 11, "minute": 4}
